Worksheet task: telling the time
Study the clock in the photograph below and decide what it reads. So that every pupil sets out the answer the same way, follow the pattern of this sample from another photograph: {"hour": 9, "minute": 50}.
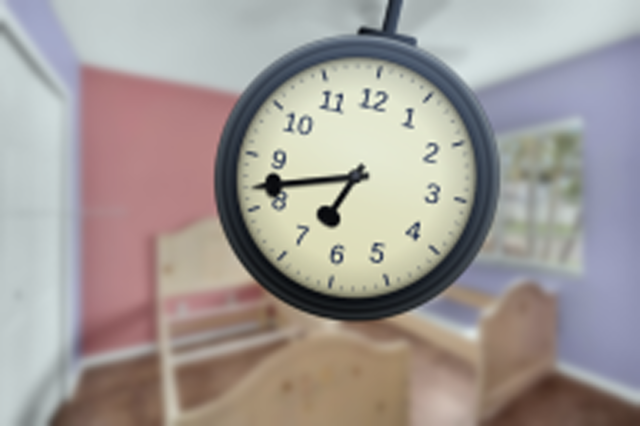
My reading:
{"hour": 6, "minute": 42}
